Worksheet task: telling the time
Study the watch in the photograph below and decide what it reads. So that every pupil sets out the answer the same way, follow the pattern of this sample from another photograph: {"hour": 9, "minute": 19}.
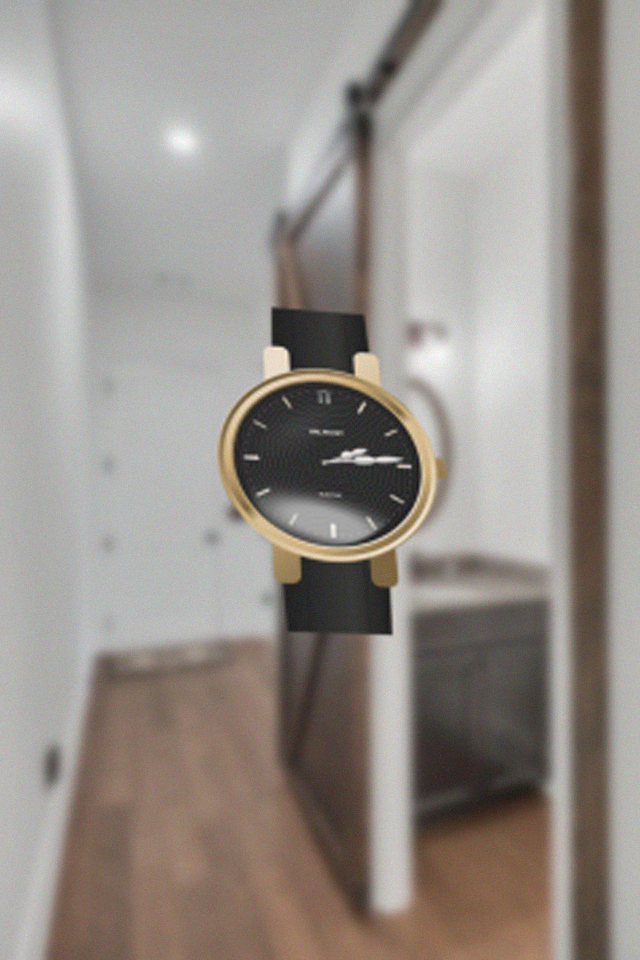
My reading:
{"hour": 2, "minute": 14}
